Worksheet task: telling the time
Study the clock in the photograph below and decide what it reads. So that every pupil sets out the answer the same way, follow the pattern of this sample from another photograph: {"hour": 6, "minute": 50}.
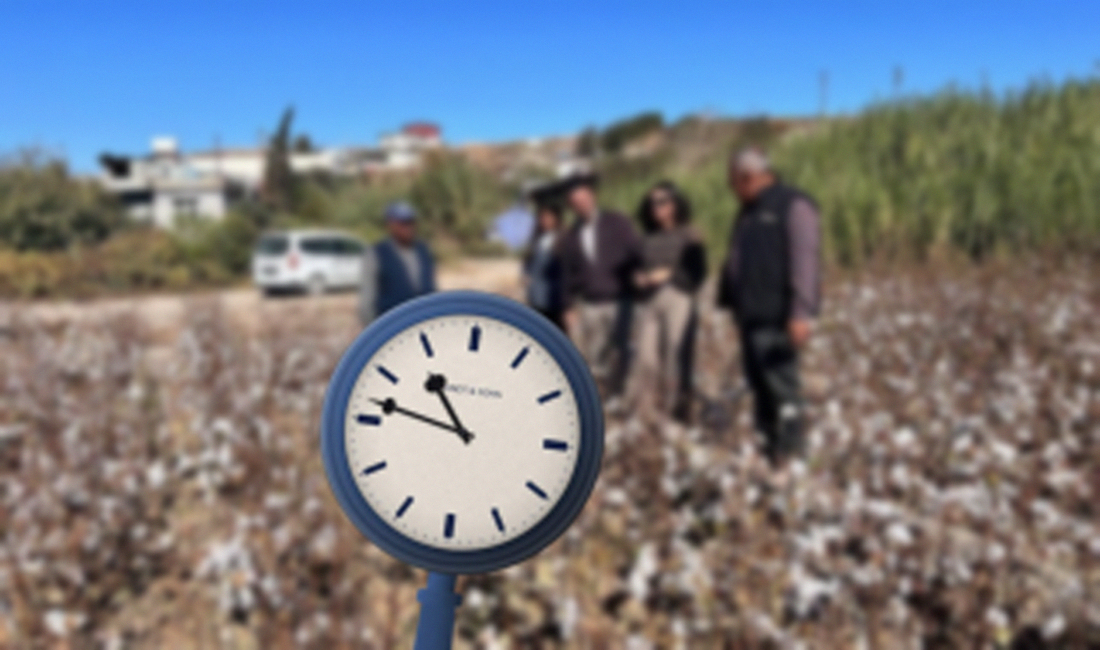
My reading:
{"hour": 10, "minute": 47}
